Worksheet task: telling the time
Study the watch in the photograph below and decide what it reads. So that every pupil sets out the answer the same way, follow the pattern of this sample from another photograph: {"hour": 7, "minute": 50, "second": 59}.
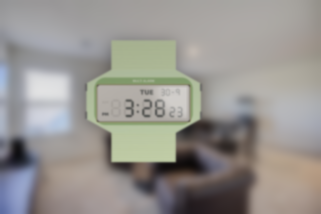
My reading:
{"hour": 3, "minute": 28, "second": 23}
